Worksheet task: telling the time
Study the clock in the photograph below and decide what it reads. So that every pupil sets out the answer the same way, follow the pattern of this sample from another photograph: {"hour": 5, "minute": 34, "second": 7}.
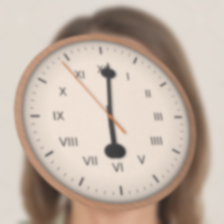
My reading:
{"hour": 6, "minute": 0, "second": 54}
